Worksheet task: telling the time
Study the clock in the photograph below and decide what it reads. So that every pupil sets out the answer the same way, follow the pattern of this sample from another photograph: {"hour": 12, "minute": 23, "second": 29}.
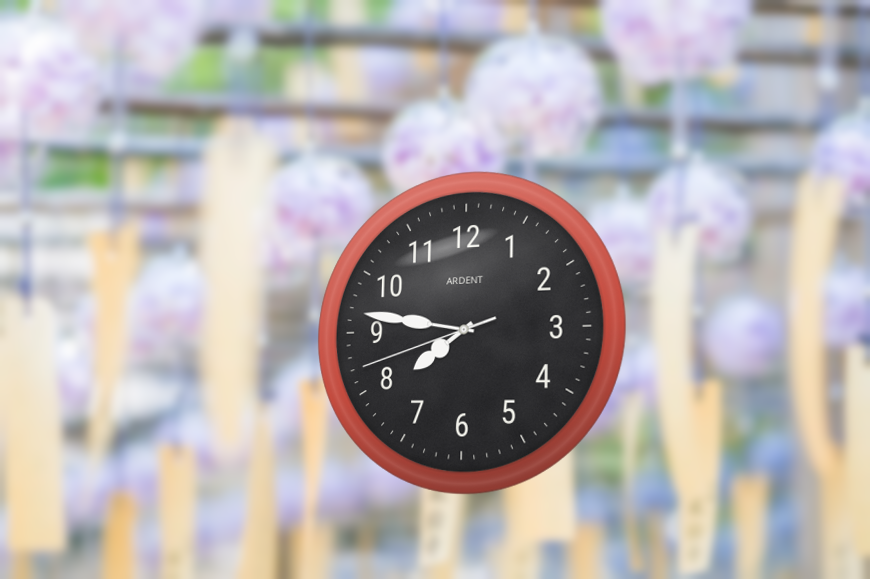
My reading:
{"hour": 7, "minute": 46, "second": 42}
